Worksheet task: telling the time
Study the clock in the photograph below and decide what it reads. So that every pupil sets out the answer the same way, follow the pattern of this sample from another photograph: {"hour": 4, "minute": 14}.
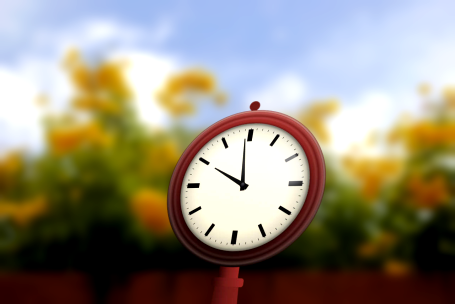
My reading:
{"hour": 9, "minute": 59}
